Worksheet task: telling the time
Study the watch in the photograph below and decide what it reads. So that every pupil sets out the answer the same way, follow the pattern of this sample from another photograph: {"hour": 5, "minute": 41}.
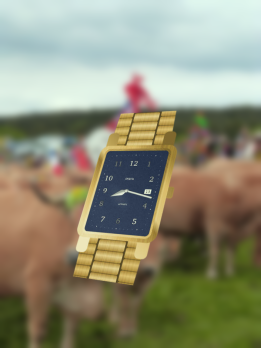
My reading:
{"hour": 8, "minute": 17}
